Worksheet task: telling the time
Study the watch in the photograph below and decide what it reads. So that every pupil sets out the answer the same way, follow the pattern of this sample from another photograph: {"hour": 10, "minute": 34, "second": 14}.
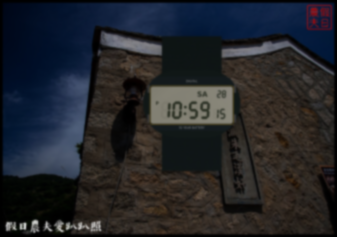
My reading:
{"hour": 10, "minute": 59, "second": 15}
